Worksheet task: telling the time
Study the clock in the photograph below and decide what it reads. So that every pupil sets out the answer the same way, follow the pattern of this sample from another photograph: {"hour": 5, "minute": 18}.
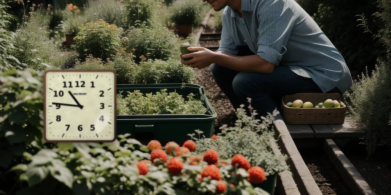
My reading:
{"hour": 10, "minute": 46}
